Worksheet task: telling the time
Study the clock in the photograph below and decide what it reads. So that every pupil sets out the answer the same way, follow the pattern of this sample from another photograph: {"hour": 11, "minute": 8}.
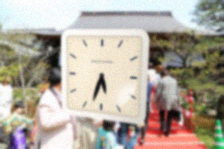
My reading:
{"hour": 5, "minute": 33}
